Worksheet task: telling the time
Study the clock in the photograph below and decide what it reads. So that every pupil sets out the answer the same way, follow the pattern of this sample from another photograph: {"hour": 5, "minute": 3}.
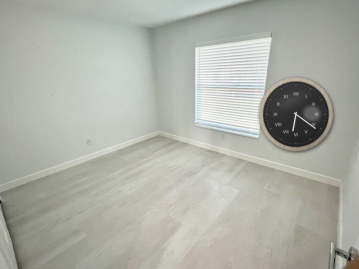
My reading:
{"hour": 6, "minute": 21}
